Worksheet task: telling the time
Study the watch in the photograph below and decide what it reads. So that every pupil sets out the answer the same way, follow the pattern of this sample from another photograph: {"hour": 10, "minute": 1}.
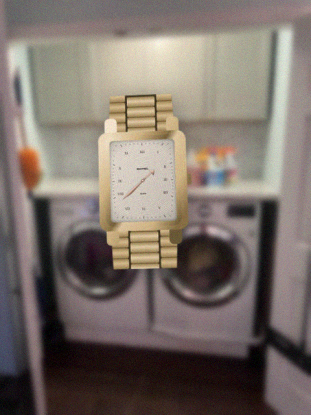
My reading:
{"hour": 1, "minute": 38}
